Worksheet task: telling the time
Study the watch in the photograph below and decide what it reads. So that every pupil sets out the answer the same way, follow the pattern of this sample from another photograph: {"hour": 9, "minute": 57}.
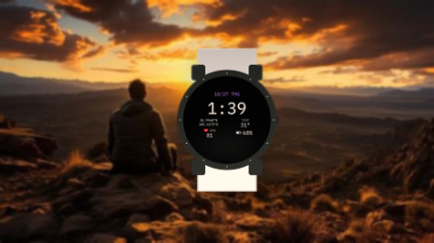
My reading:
{"hour": 1, "minute": 39}
